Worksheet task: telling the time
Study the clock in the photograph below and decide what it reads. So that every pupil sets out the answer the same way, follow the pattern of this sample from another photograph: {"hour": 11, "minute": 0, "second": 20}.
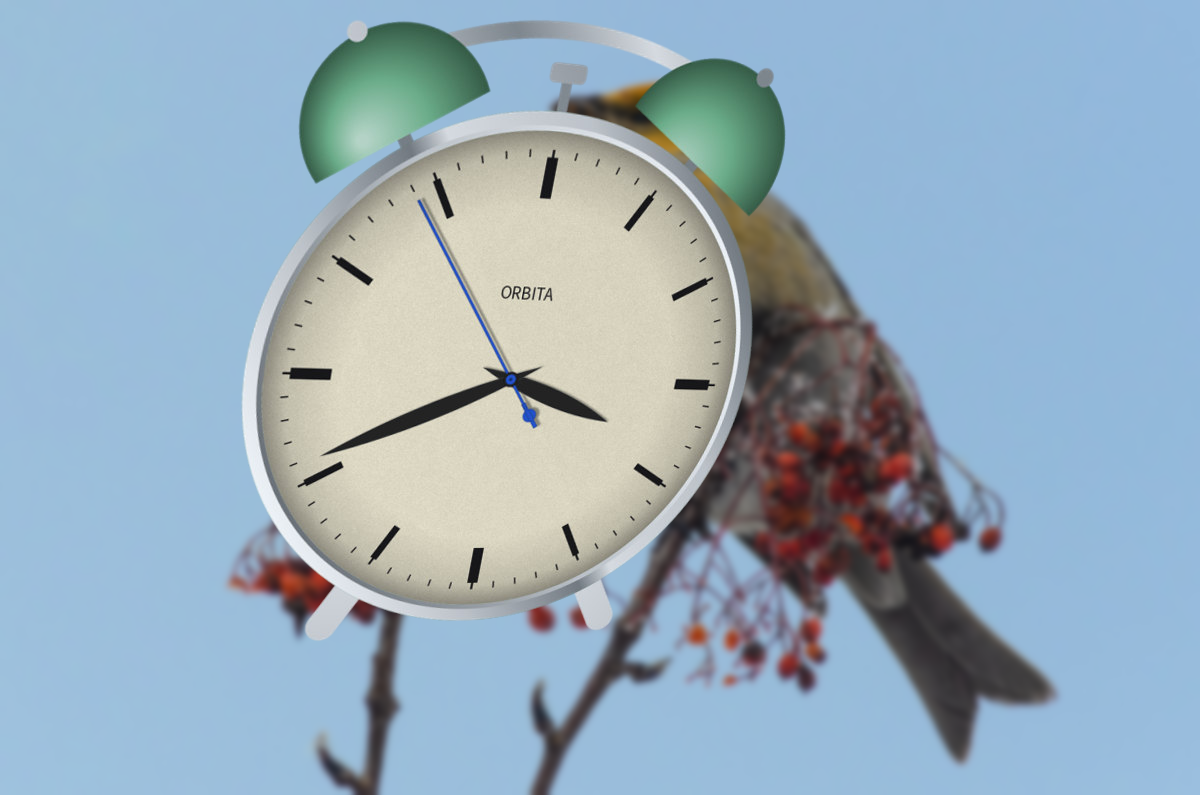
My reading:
{"hour": 3, "minute": 40, "second": 54}
